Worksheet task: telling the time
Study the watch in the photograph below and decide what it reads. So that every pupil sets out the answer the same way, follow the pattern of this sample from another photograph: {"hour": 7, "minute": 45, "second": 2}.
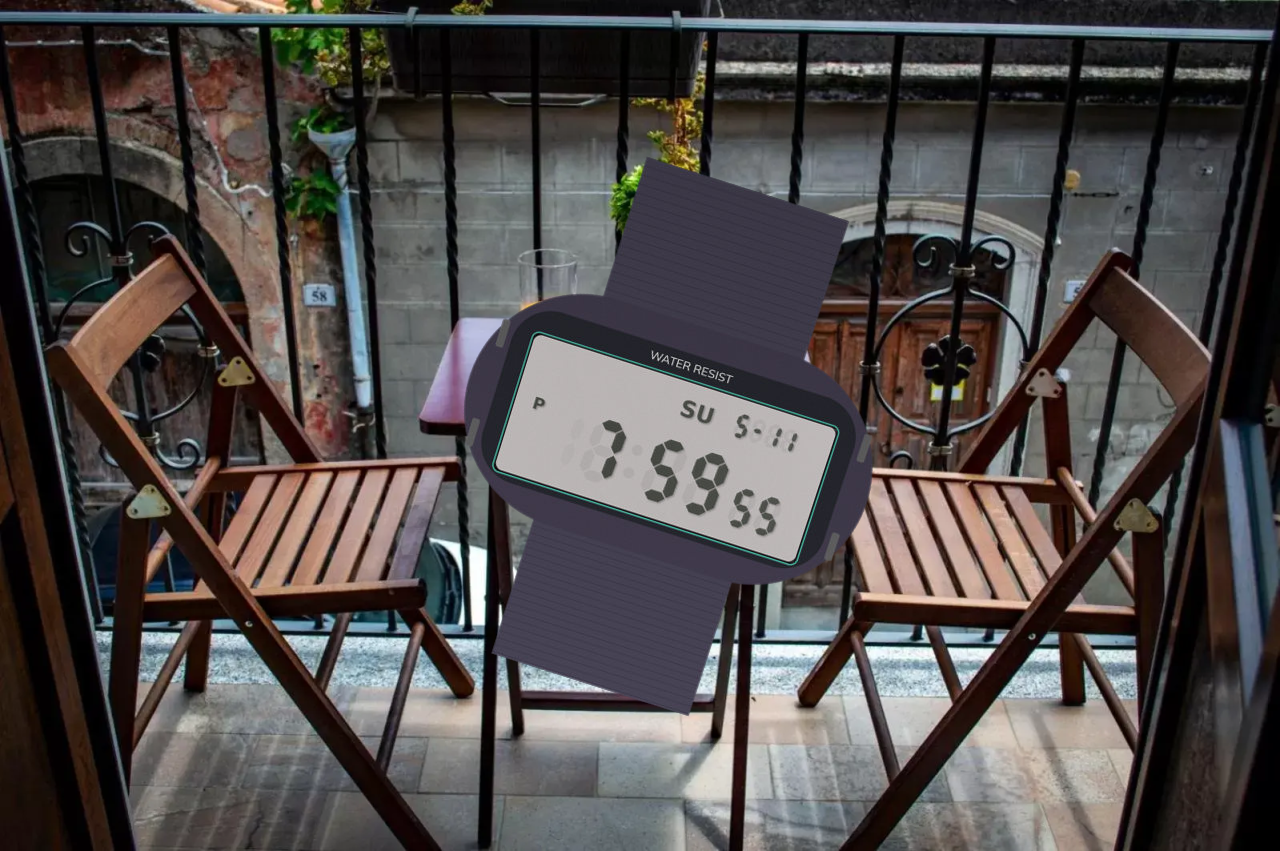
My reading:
{"hour": 7, "minute": 59, "second": 55}
